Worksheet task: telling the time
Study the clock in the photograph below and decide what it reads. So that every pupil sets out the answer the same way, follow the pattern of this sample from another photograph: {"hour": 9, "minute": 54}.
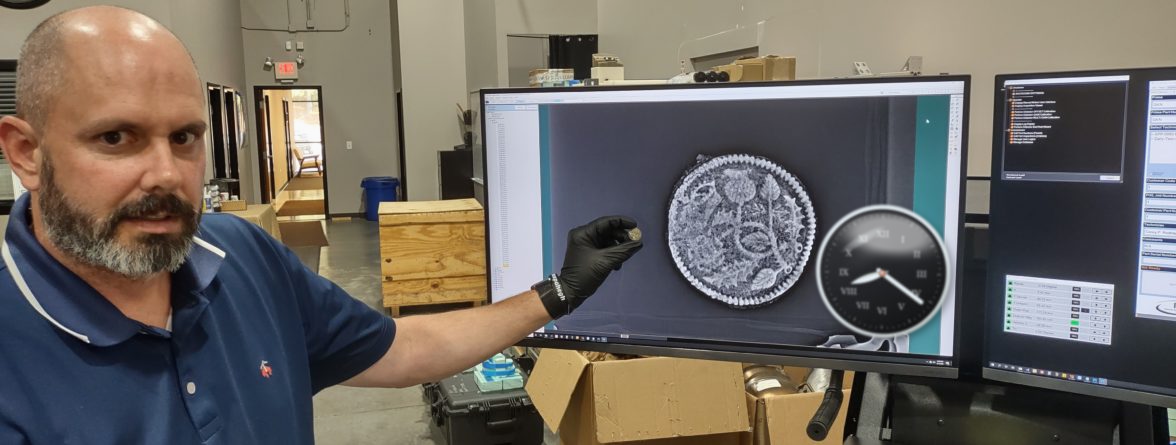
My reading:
{"hour": 8, "minute": 21}
